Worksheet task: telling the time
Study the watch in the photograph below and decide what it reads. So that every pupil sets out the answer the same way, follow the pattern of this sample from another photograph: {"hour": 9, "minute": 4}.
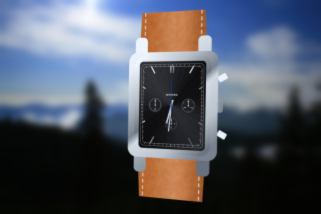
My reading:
{"hour": 6, "minute": 31}
